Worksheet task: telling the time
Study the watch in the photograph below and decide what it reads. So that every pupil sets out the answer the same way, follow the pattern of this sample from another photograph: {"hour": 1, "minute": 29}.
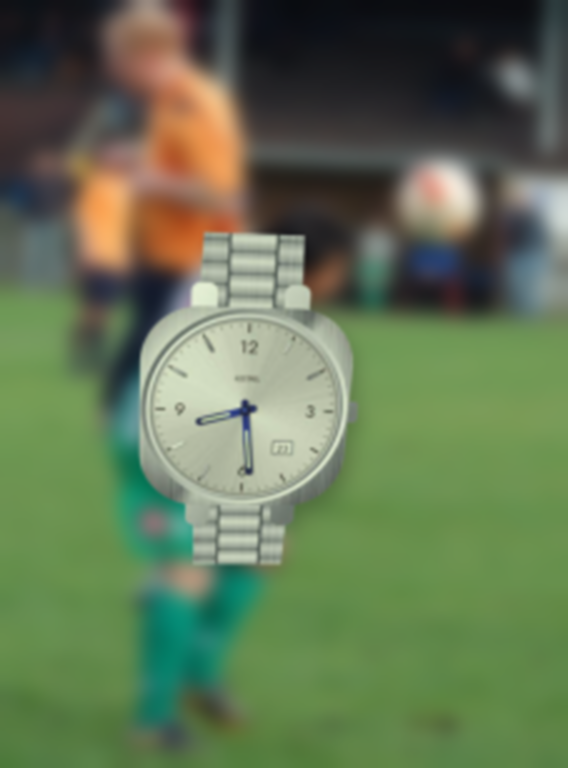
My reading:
{"hour": 8, "minute": 29}
